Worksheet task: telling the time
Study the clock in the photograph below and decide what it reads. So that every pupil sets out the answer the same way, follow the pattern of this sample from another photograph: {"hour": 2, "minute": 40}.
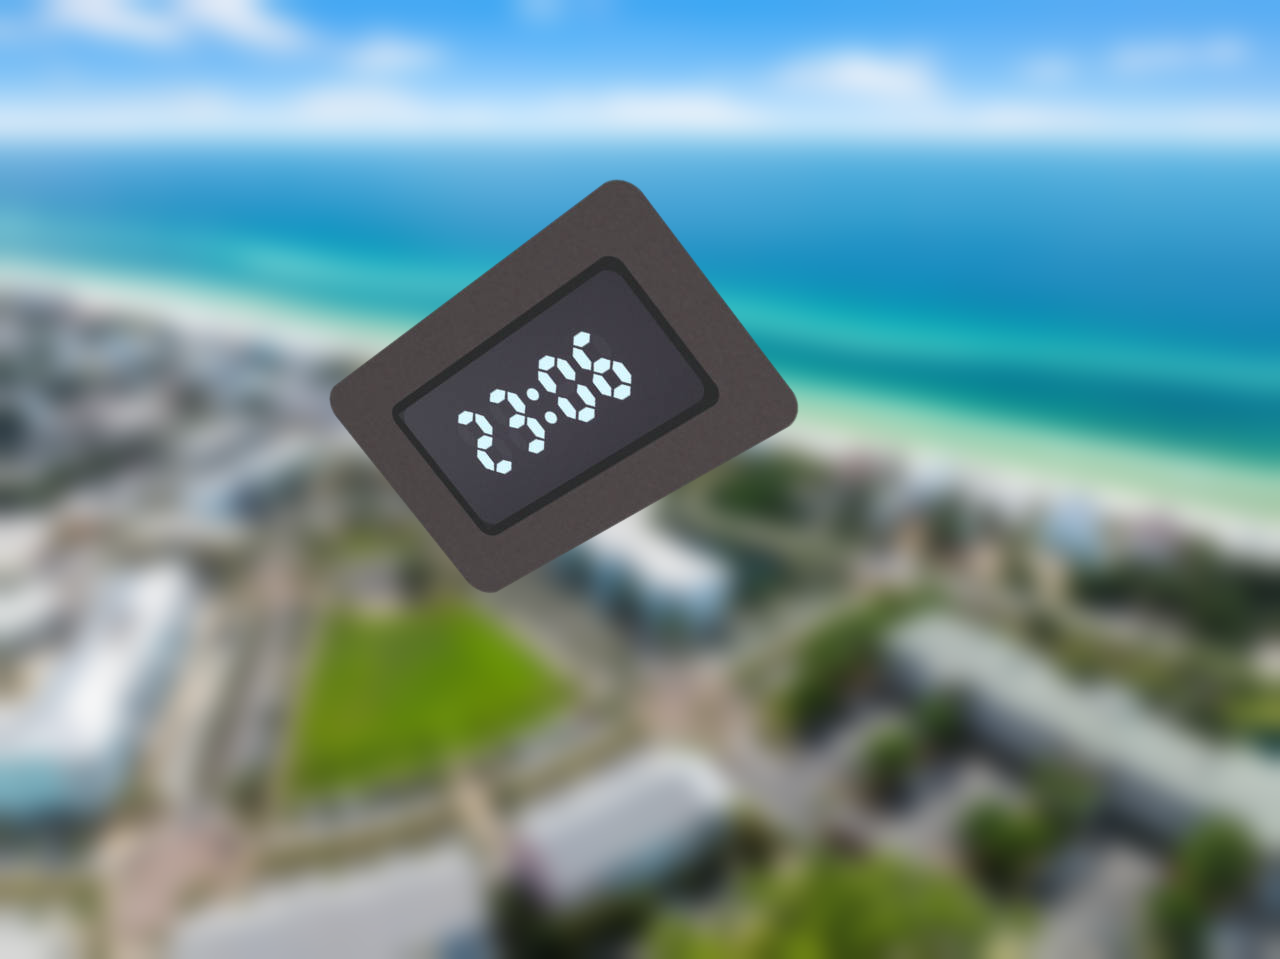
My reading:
{"hour": 23, "minute": 6}
